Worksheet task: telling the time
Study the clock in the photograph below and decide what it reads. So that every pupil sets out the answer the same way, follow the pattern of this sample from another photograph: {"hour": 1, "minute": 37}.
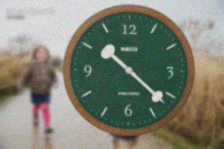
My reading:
{"hour": 10, "minute": 22}
